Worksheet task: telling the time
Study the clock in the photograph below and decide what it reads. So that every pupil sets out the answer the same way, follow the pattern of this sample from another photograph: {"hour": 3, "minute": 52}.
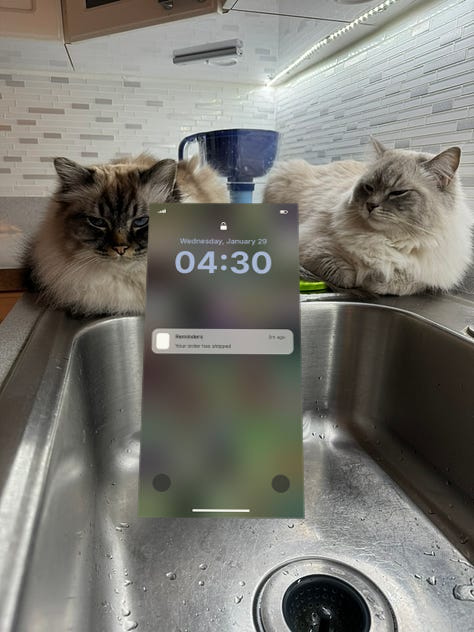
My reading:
{"hour": 4, "minute": 30}
